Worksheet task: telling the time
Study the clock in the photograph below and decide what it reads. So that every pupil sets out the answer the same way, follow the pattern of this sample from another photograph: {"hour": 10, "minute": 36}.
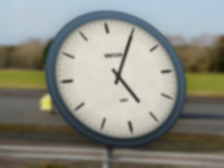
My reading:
{"hour": 5, "minute": 5}
